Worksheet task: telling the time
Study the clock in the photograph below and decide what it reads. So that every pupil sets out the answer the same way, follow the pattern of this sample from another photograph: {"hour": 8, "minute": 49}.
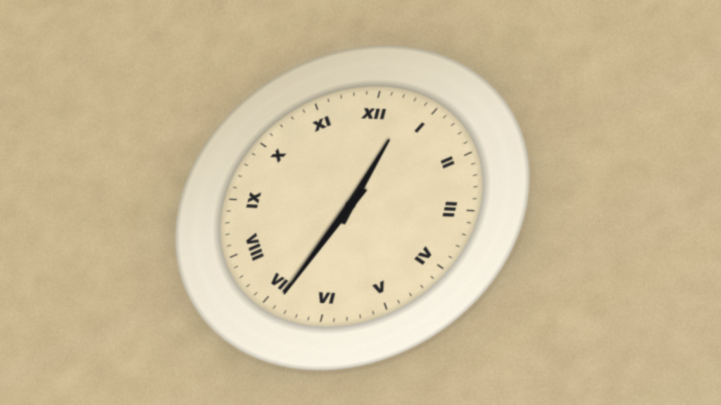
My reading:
{"hour": 12, "minute": 34}
